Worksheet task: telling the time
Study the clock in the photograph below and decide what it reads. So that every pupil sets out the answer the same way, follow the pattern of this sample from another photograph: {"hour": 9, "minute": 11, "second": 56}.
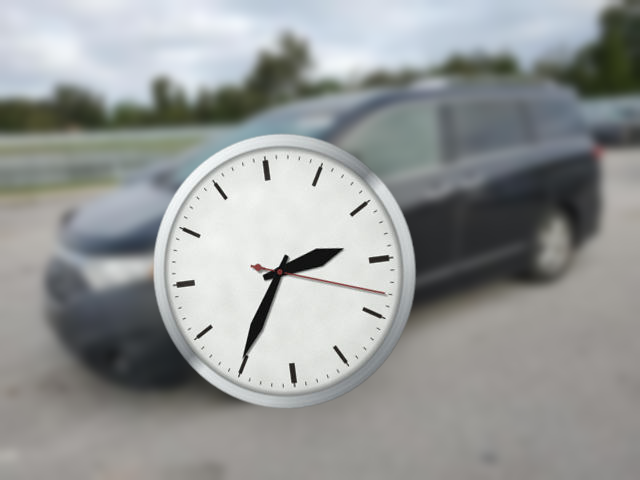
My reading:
{"hour": 2, "minute": 35, "second": 18}
